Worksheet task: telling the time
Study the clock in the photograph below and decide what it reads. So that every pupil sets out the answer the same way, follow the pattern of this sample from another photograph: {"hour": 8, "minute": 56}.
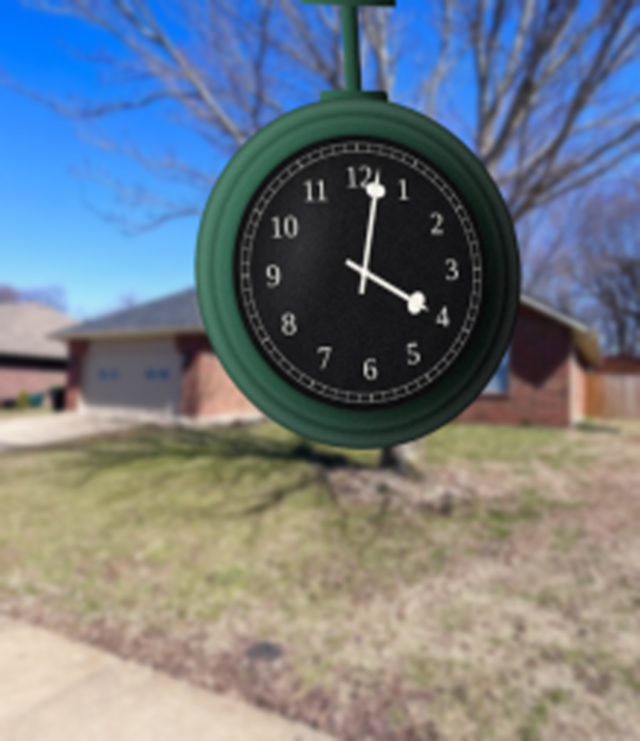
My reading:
{"hour": 4, "minute": 2}
